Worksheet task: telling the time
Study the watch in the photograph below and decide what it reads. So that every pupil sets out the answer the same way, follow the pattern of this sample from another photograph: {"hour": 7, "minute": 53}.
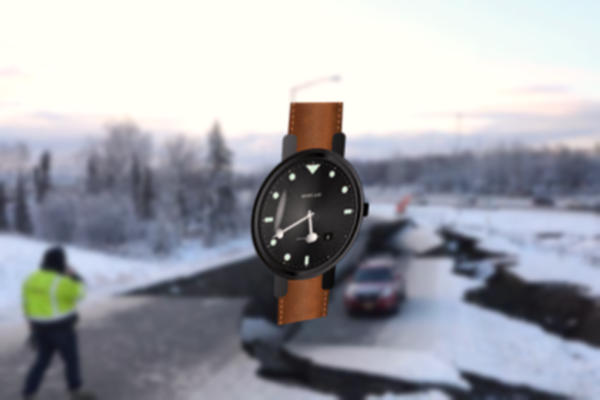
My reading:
{"hour": 5, "minute": 41}
